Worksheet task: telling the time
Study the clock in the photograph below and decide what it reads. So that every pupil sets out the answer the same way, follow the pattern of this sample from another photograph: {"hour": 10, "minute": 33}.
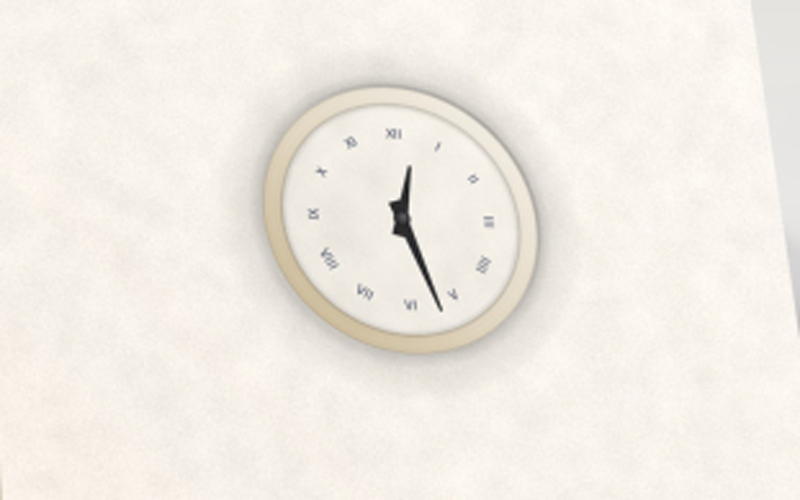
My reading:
{"hour": 12, "minute": 27}
